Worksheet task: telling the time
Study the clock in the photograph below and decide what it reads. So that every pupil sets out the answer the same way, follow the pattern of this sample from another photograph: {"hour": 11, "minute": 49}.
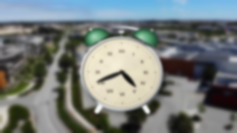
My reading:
{"hour": 4, "minute": 41}
